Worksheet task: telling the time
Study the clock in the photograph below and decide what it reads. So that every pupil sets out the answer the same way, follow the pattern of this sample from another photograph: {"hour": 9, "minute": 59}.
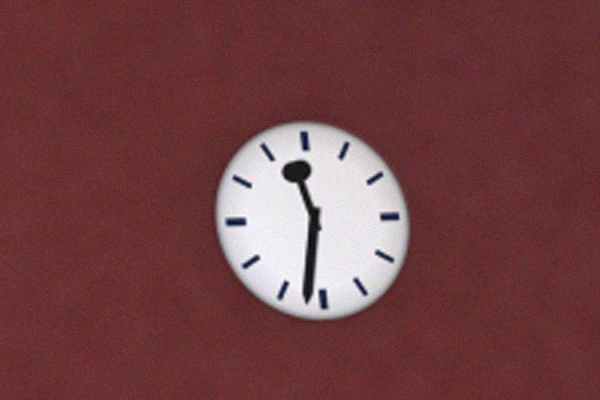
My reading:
{"hour": 11, "minute": 32}
